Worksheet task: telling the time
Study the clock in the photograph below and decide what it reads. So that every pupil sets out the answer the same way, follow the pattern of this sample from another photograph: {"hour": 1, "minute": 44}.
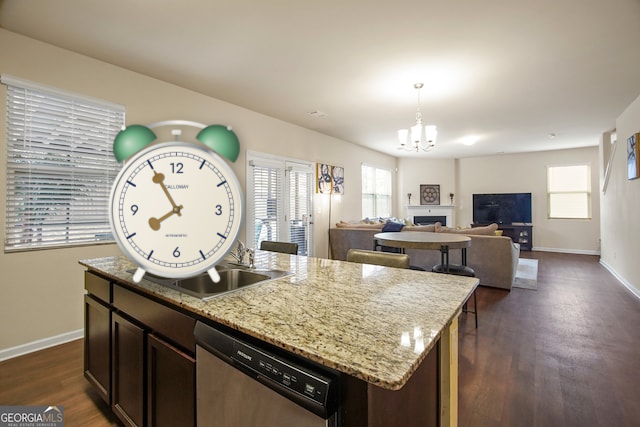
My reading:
{"hour": 7, "minute": 55}
